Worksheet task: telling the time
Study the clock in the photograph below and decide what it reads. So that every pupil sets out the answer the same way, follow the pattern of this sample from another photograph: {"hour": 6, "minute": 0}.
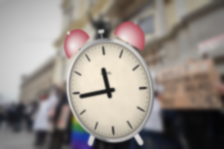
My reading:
{"hour": 11, "minute": 44}
